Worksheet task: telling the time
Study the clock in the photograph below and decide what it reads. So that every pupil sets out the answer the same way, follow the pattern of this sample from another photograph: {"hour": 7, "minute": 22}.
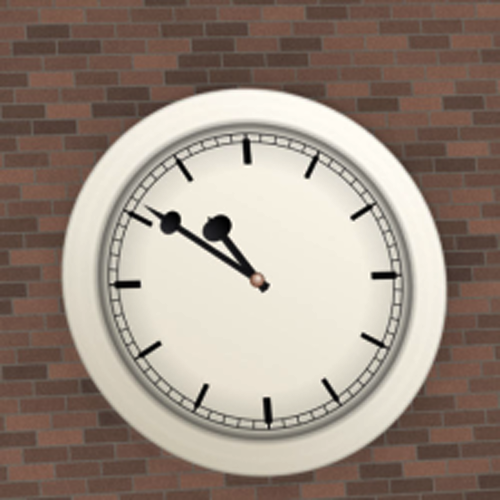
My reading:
{"hour": 10, "minute": 51}
